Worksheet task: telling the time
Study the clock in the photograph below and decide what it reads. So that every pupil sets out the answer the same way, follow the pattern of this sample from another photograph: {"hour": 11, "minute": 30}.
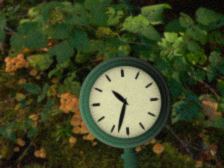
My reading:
{"hour": 10, "minute": 33}
